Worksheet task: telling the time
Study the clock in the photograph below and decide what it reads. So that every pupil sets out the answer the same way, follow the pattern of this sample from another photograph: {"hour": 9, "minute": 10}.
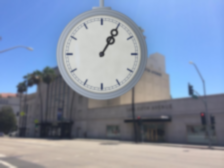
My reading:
{"hour": 1, "minute": 5}
